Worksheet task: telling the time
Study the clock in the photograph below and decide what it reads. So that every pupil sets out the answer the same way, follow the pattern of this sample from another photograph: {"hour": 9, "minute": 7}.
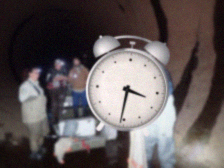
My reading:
{"hour": 3, "minute": 31}
